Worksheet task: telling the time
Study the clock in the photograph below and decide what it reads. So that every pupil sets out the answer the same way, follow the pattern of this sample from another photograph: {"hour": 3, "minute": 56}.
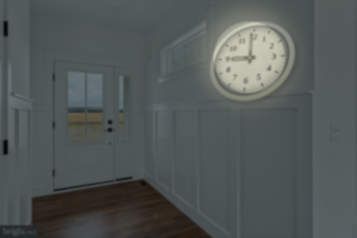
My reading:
{"hour": 8, "minute": 59}
